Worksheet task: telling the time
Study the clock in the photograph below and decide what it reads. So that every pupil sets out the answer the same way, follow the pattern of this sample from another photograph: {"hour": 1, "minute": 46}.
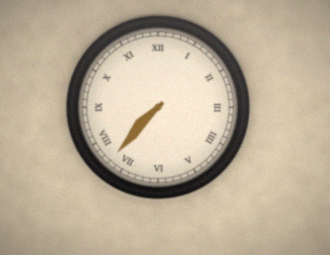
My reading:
{"hour": 7, "minute": 37}
